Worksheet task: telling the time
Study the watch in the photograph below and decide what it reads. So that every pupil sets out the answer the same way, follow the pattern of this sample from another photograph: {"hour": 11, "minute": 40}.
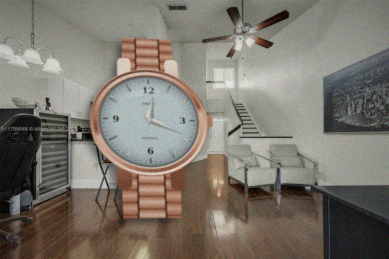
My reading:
{"hour": 12, "minute": 19}
